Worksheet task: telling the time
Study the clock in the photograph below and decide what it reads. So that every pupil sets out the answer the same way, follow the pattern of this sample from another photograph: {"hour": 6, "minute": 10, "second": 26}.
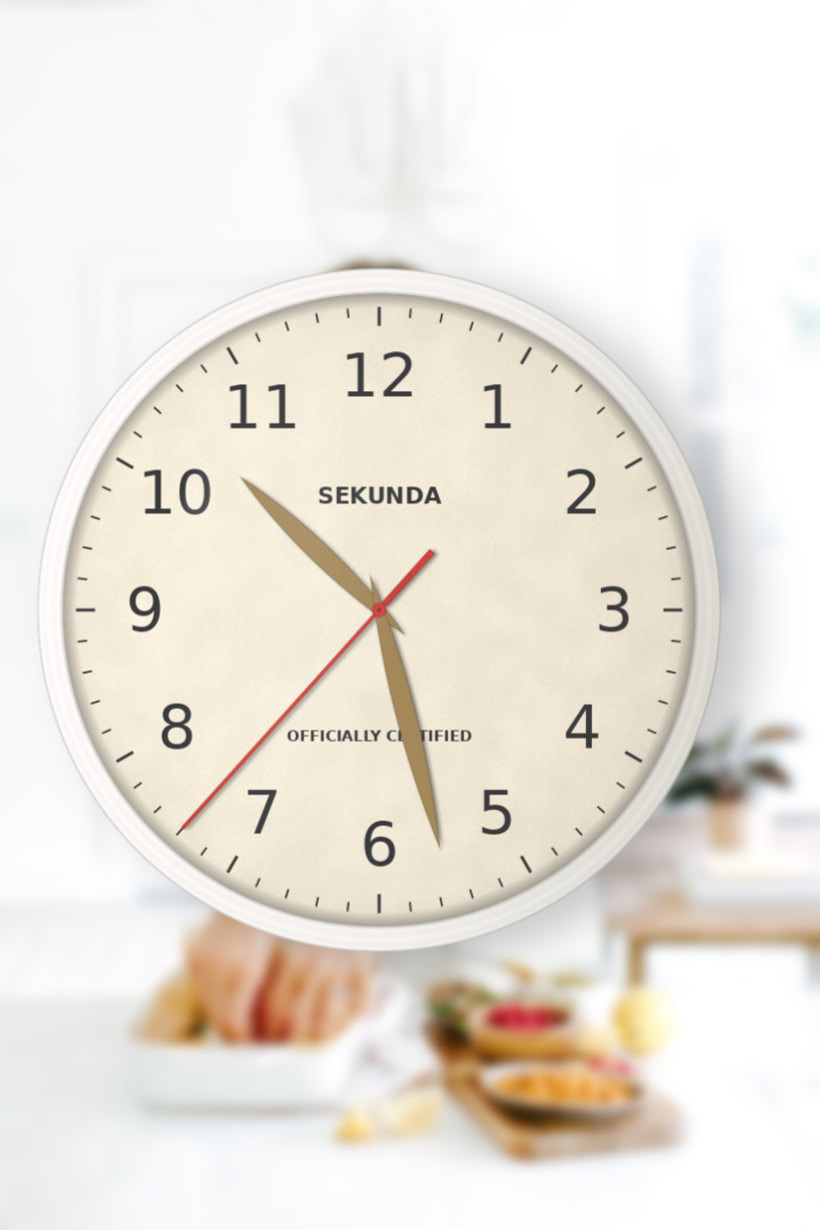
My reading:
{"hour": 10, "minute": 27, "second": 37}
